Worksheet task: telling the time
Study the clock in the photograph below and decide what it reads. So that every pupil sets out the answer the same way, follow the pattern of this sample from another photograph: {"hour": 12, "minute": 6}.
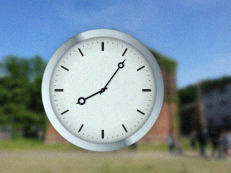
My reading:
{"hour": 8, "minute": 6}
